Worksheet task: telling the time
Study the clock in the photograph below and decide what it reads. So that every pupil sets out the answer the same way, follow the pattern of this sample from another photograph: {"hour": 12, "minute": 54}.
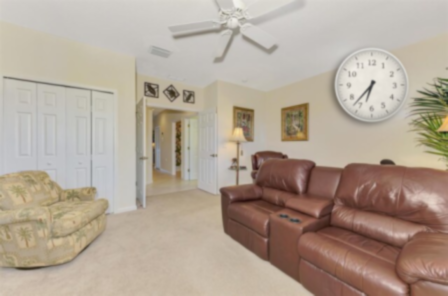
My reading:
{"hour": 6, "minute": 37}
